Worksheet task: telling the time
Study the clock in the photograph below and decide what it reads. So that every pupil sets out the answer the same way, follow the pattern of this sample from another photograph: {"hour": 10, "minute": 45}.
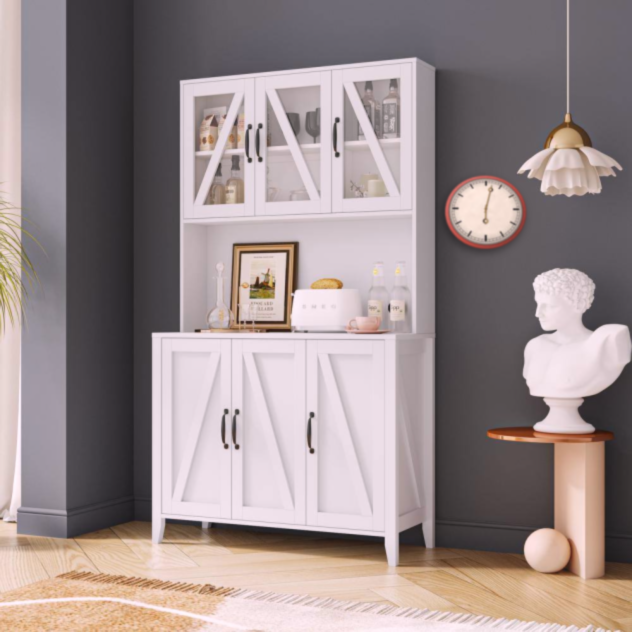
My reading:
{"hour": 6, "minute": 2}
